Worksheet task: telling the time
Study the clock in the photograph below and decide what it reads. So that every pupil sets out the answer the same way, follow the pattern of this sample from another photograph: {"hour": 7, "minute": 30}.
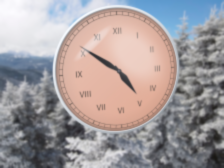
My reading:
{"hour": 4, "minute": 51}
